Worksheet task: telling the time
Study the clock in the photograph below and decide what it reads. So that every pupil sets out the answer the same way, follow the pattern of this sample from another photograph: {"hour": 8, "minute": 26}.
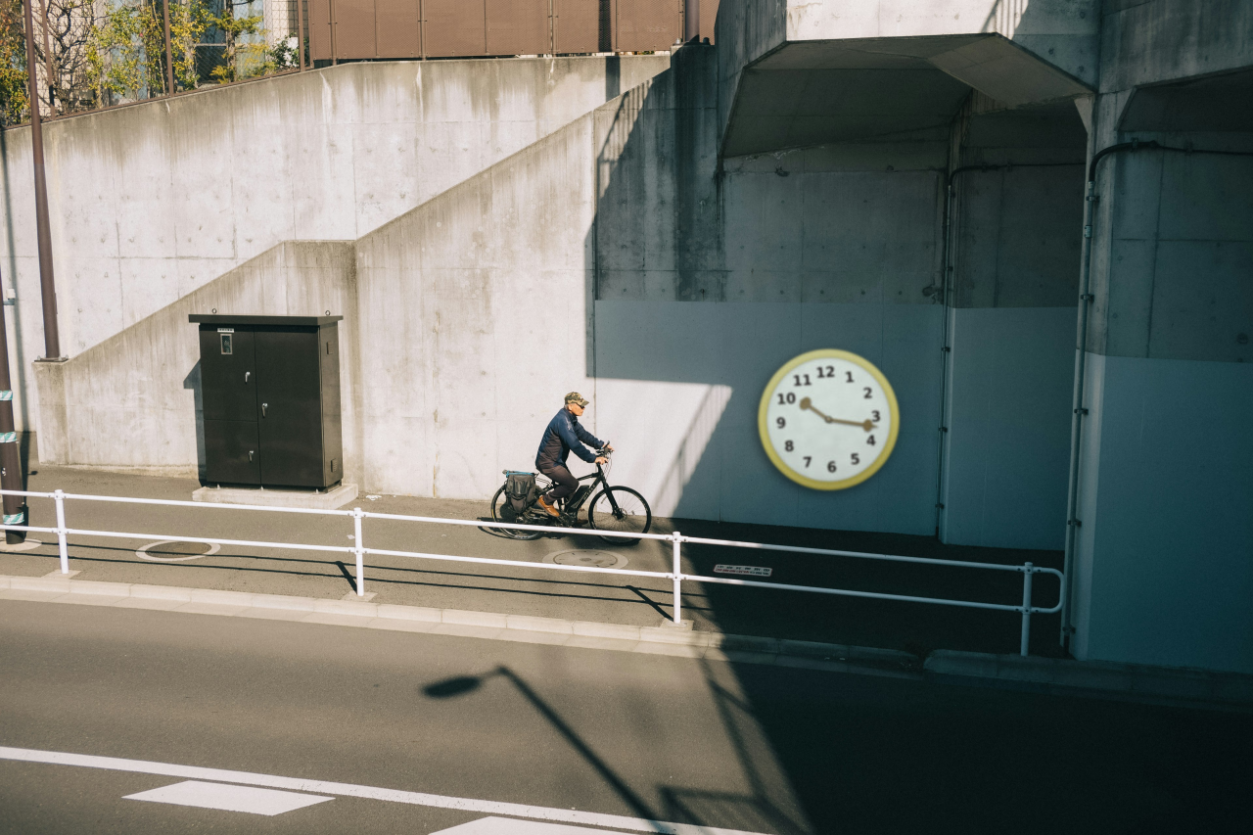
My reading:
{"hour": 10, "minute": 17}
